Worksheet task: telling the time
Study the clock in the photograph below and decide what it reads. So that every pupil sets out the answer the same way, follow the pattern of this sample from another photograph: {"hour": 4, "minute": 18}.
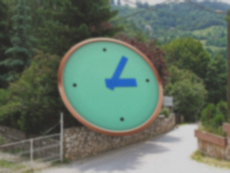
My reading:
{"hour": 3, "minute": 6}
